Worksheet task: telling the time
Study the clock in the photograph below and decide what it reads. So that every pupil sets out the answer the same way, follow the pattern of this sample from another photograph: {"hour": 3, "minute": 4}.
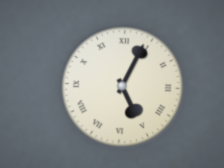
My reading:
{"hour": 5, "minute": 4}
